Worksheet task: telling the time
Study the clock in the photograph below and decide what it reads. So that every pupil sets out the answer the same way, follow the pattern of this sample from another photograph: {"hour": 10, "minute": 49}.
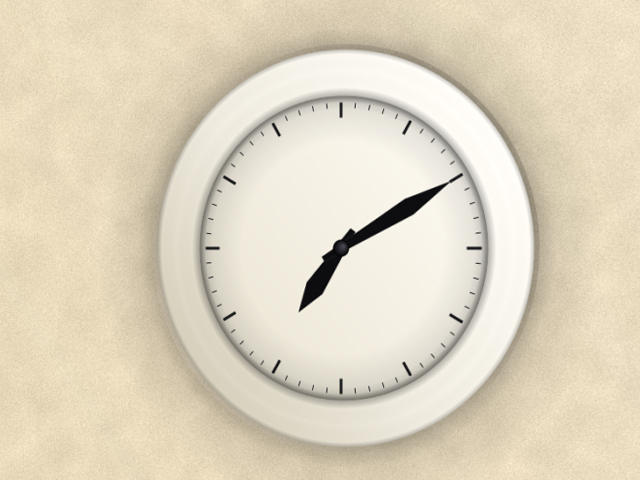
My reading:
{"hour": 7, "minute": 10}
